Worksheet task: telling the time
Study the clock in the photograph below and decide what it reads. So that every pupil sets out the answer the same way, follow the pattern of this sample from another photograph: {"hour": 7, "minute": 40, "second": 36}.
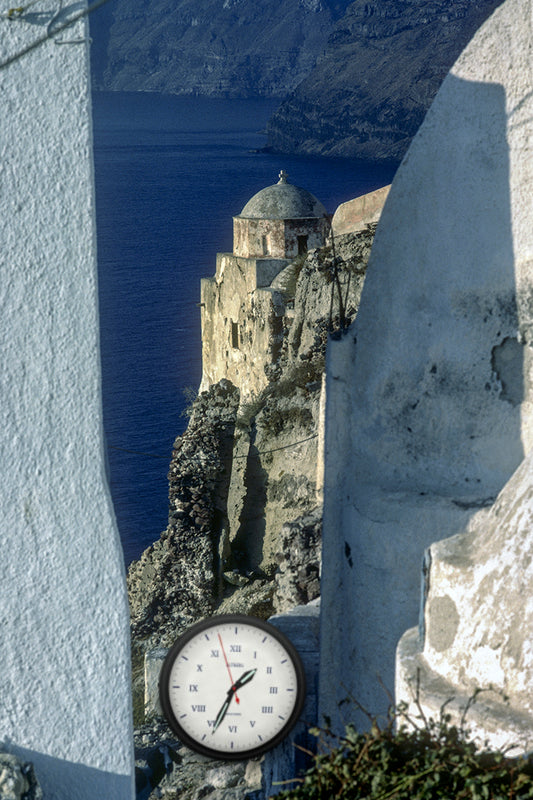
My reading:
{"hour": 1, "minute": 33, "second": 57}
